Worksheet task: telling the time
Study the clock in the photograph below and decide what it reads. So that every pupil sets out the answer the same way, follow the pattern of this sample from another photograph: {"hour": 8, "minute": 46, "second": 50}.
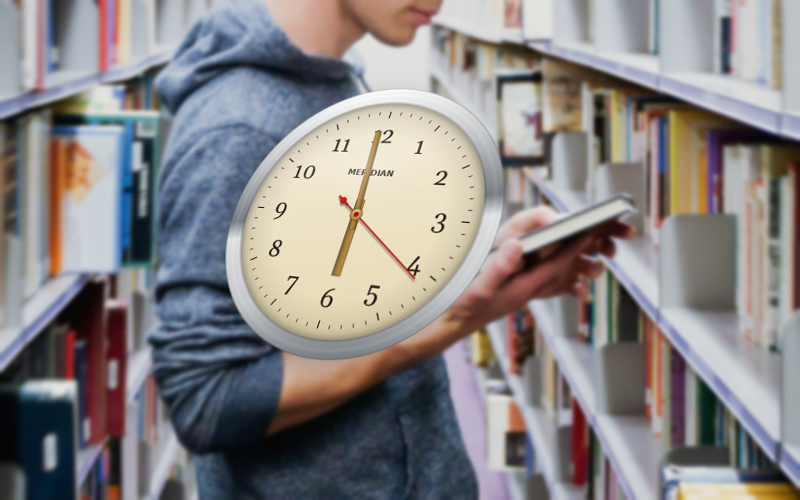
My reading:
{"hour": 5, "minute": 59, "second": 21}
